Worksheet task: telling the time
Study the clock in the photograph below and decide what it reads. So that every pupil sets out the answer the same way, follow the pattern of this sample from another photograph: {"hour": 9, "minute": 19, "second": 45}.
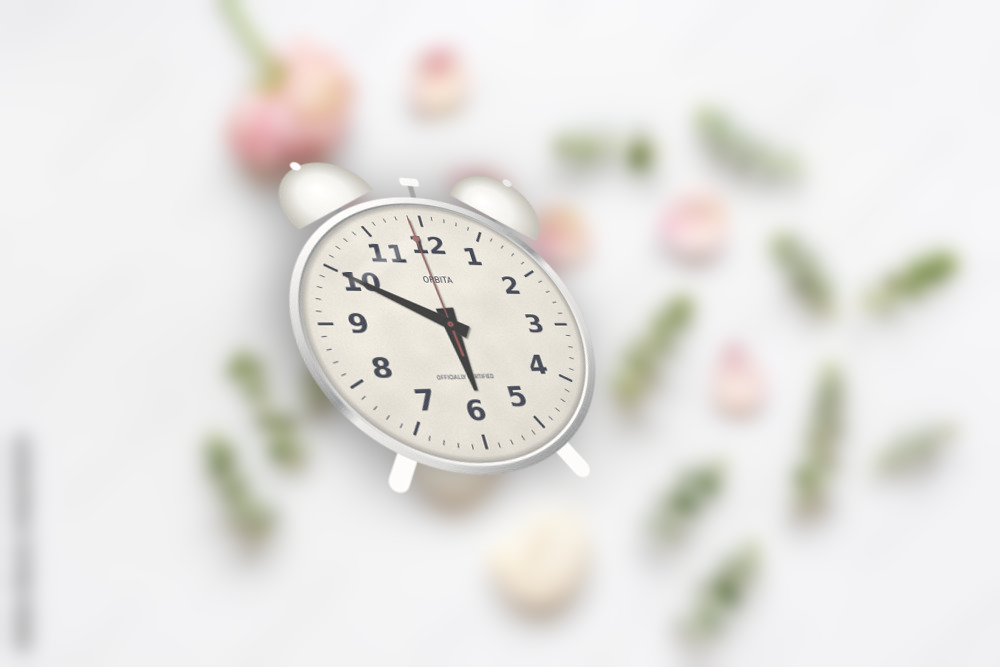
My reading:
{"hour": 5, "minute": 49, "second": 59}
